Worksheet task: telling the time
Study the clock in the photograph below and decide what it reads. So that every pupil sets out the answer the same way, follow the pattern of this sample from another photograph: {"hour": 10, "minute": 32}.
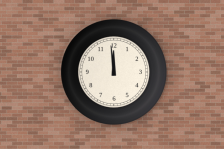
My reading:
{"hour": 11, "minute": 59}
